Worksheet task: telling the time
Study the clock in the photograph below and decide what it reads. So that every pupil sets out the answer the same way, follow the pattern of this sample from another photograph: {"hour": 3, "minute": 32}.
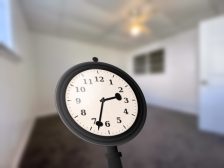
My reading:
{"hour": 2, "minute": 33}
